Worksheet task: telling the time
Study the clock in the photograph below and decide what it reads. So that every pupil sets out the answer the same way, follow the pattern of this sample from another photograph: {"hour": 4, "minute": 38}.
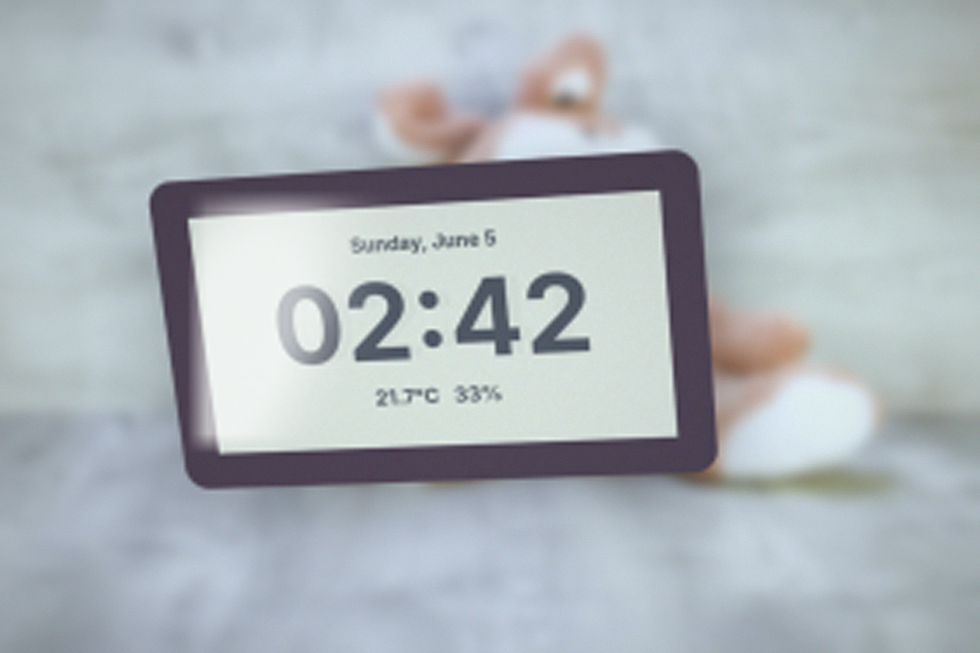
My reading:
{"hour": 2, "minute": 42}
